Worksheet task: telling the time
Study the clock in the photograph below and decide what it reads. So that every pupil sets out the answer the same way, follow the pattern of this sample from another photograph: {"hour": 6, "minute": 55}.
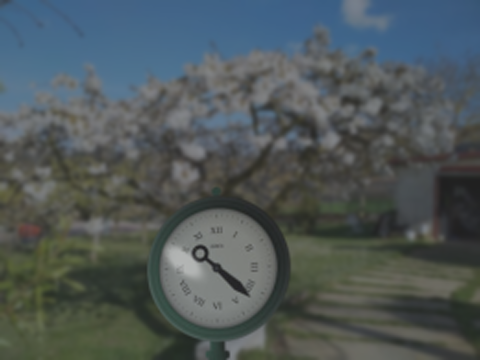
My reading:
{"hour": 10, "minute": 22}
